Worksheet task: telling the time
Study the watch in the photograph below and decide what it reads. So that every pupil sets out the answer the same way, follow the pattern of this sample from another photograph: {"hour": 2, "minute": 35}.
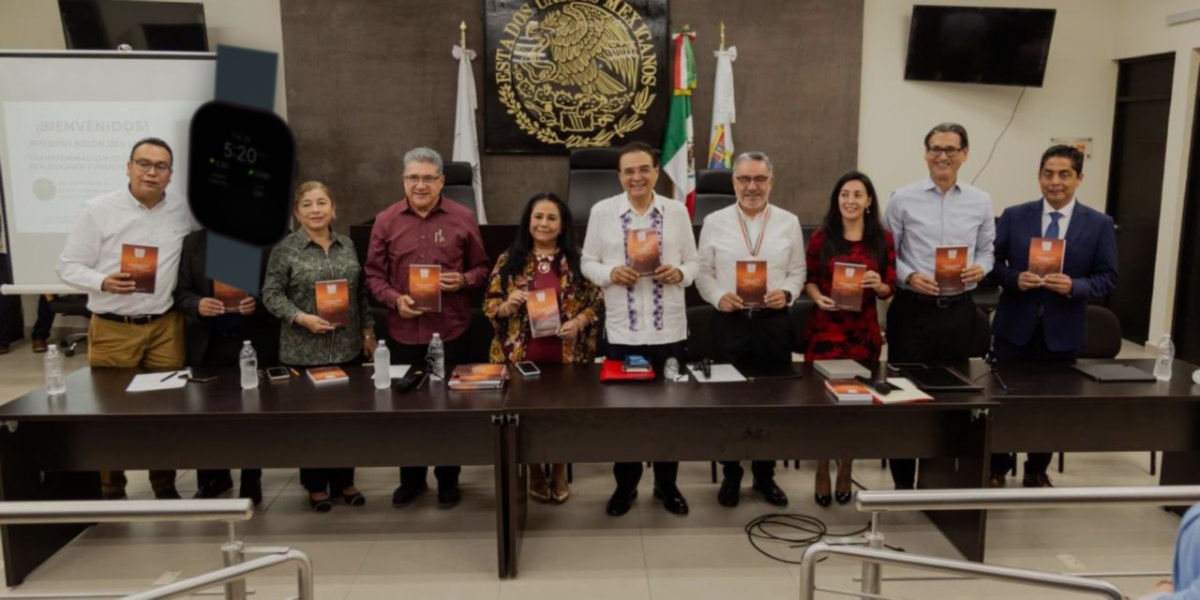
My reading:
{"hour": 5, "minute": 20}
